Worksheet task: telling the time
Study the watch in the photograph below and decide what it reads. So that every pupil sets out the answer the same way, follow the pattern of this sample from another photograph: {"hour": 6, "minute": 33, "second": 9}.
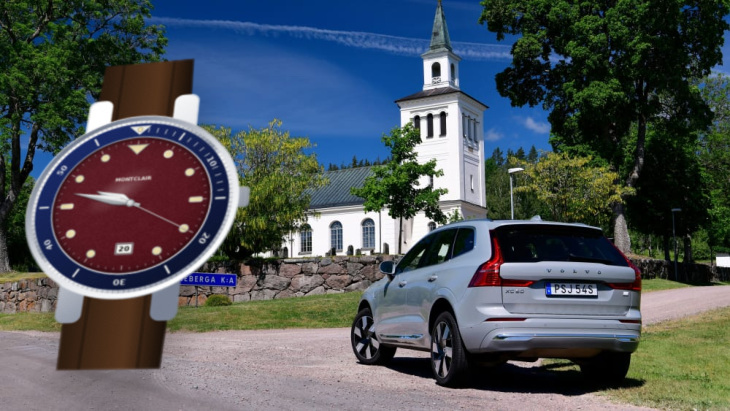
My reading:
{"hour": 9, "minute": 47, "second": 20}
